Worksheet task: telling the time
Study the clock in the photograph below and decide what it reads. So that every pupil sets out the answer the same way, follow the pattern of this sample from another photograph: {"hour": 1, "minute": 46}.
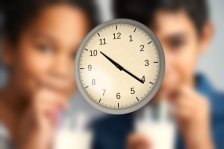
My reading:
{"hour": 10, "minute": 21}
